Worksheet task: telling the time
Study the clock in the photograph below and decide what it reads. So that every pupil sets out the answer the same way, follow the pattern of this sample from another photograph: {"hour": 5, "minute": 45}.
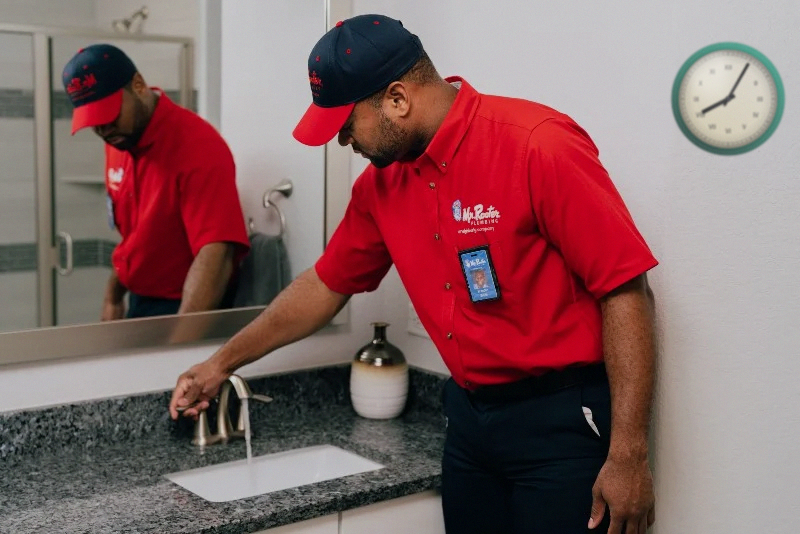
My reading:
{"hour": 8, "minute": 5}
